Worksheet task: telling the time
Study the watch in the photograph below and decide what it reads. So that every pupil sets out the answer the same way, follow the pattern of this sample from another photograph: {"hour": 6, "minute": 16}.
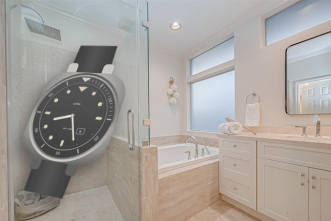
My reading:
{"hour": 8, "minute": 26}
